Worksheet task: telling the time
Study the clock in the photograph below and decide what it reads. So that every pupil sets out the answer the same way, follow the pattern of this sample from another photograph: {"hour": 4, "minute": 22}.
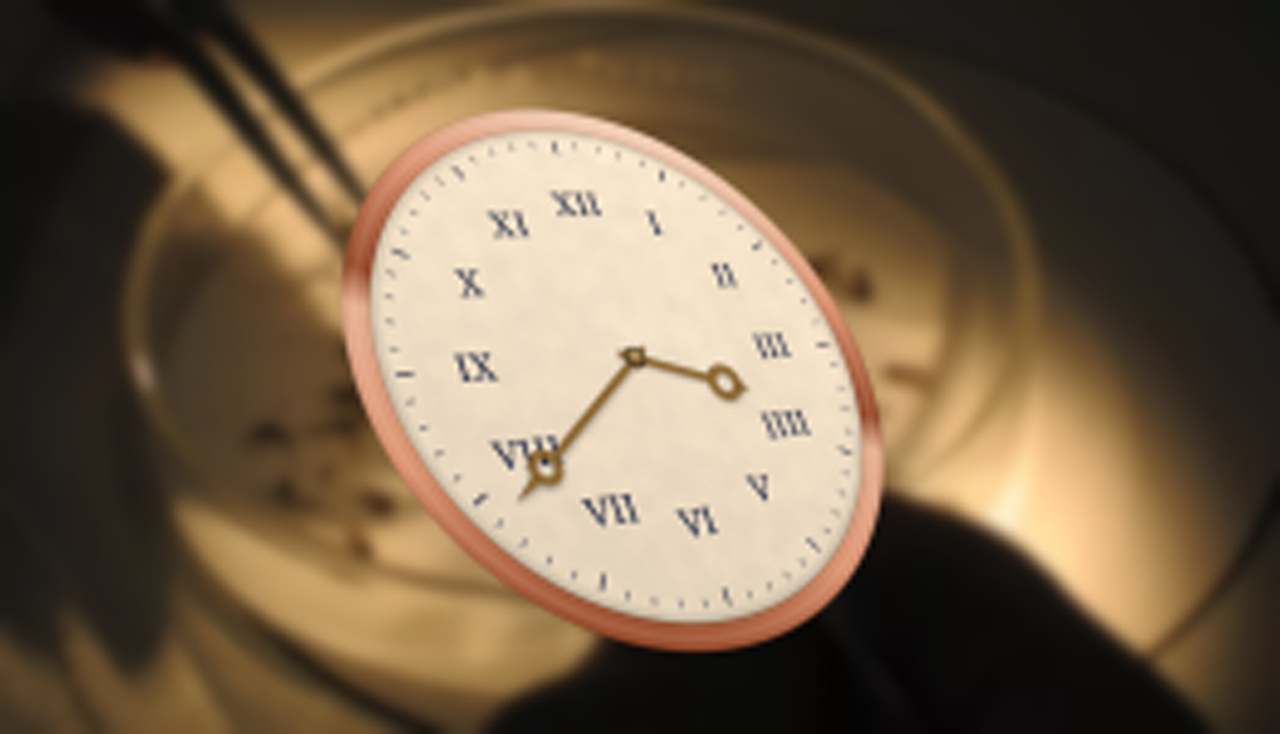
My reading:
{"hour": 3, "minute": 39}
